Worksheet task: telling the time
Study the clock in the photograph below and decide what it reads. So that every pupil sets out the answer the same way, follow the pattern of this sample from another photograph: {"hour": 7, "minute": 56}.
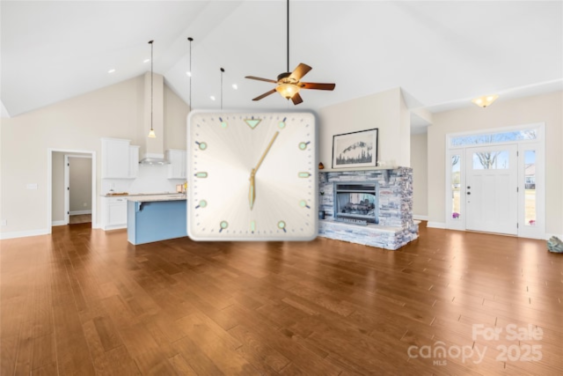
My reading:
{"hour": 6, "minute": 5}
